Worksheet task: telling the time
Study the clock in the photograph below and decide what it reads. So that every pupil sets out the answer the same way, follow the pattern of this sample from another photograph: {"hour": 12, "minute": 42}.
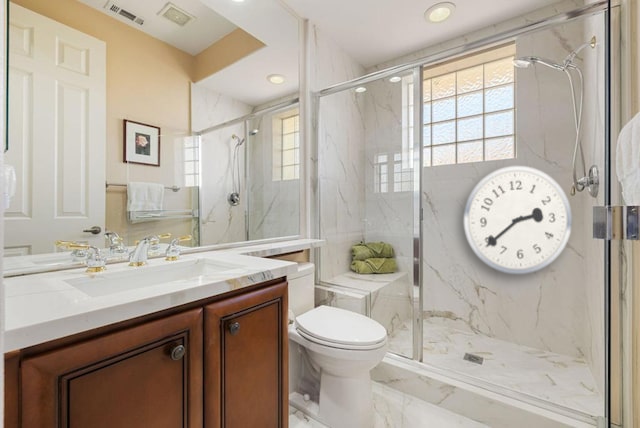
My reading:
{"hour": 2, "minute": 39}
